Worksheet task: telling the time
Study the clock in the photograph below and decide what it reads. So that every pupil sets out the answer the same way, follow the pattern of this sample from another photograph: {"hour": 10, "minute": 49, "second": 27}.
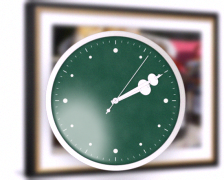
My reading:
{"hour": 2, "minute": 10, "second": 6}
